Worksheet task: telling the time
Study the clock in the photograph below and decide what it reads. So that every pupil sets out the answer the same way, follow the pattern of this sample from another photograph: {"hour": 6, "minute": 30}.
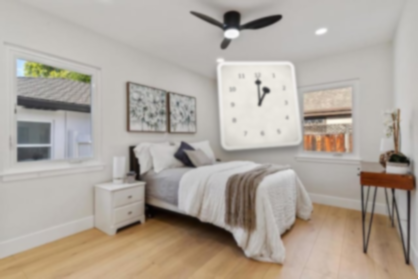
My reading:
{"hour": 1, "minute": 0}
